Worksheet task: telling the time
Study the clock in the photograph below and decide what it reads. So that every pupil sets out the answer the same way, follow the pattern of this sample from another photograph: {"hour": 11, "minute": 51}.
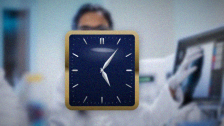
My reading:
{"hour": 5, "minute": 6}
